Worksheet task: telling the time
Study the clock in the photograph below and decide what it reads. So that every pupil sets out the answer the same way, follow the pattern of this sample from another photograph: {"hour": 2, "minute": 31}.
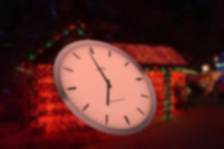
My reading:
{"hour": 6, "minute": 59}
